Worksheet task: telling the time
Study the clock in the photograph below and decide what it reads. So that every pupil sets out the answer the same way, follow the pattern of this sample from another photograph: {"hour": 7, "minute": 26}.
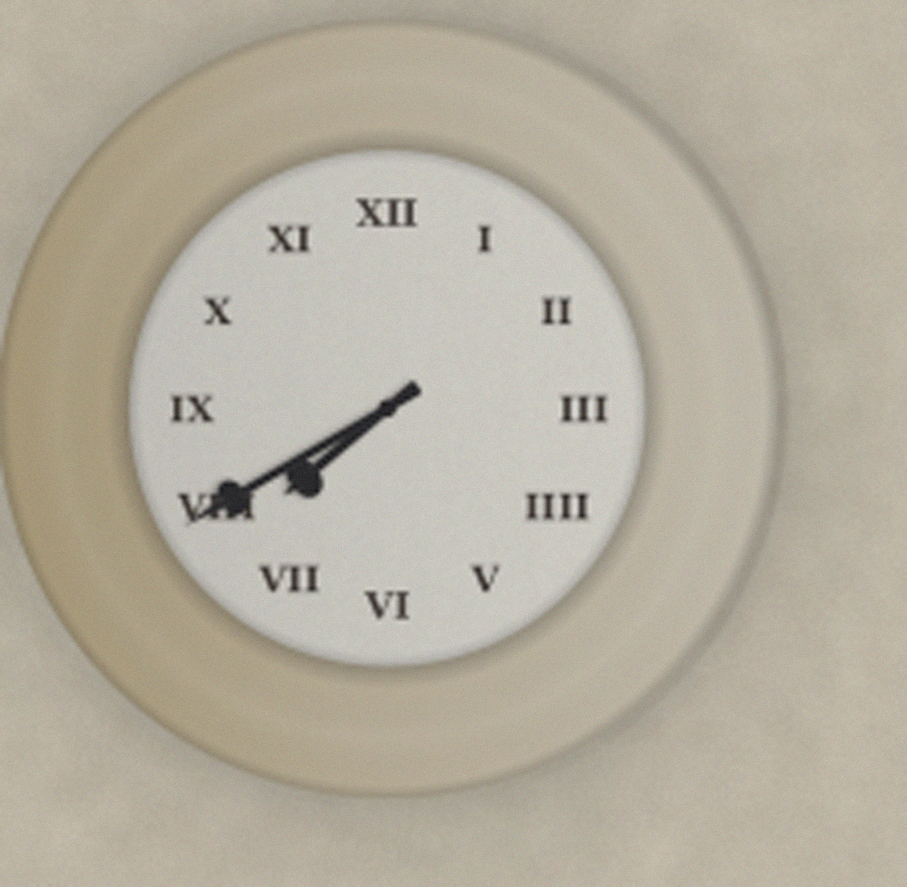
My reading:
{"hour": 7, "minute": 40}
